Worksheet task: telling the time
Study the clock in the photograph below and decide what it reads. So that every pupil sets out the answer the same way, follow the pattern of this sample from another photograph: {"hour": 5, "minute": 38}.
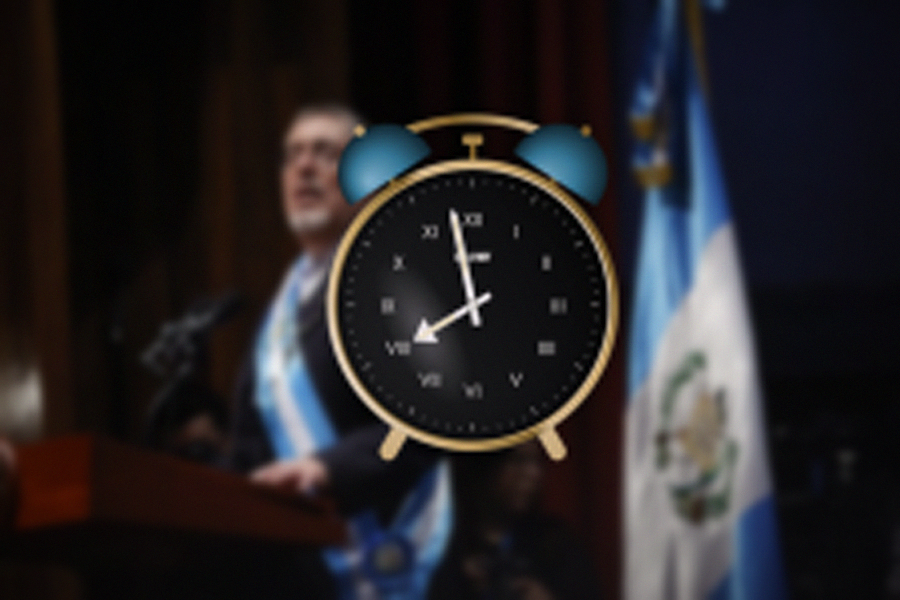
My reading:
{"hour": 7, "minute": 58}
